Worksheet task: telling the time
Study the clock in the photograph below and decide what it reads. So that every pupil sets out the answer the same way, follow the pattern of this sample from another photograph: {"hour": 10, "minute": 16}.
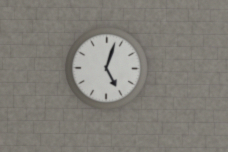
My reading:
{"hour": 5, "minute": 3}
